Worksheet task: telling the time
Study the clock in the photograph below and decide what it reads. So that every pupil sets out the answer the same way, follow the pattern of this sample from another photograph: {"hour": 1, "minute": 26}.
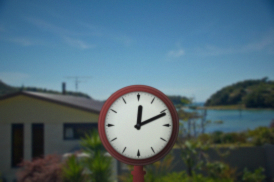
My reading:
{"hour": 12, "minute": 11}
